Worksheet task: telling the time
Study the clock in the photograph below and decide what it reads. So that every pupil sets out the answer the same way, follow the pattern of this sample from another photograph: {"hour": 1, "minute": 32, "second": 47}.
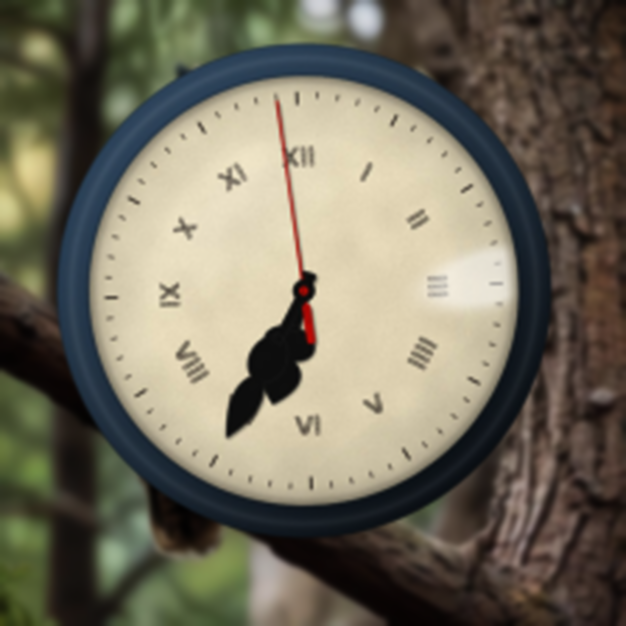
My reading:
{"hour": 6, "minute": 34, "second": 59}
